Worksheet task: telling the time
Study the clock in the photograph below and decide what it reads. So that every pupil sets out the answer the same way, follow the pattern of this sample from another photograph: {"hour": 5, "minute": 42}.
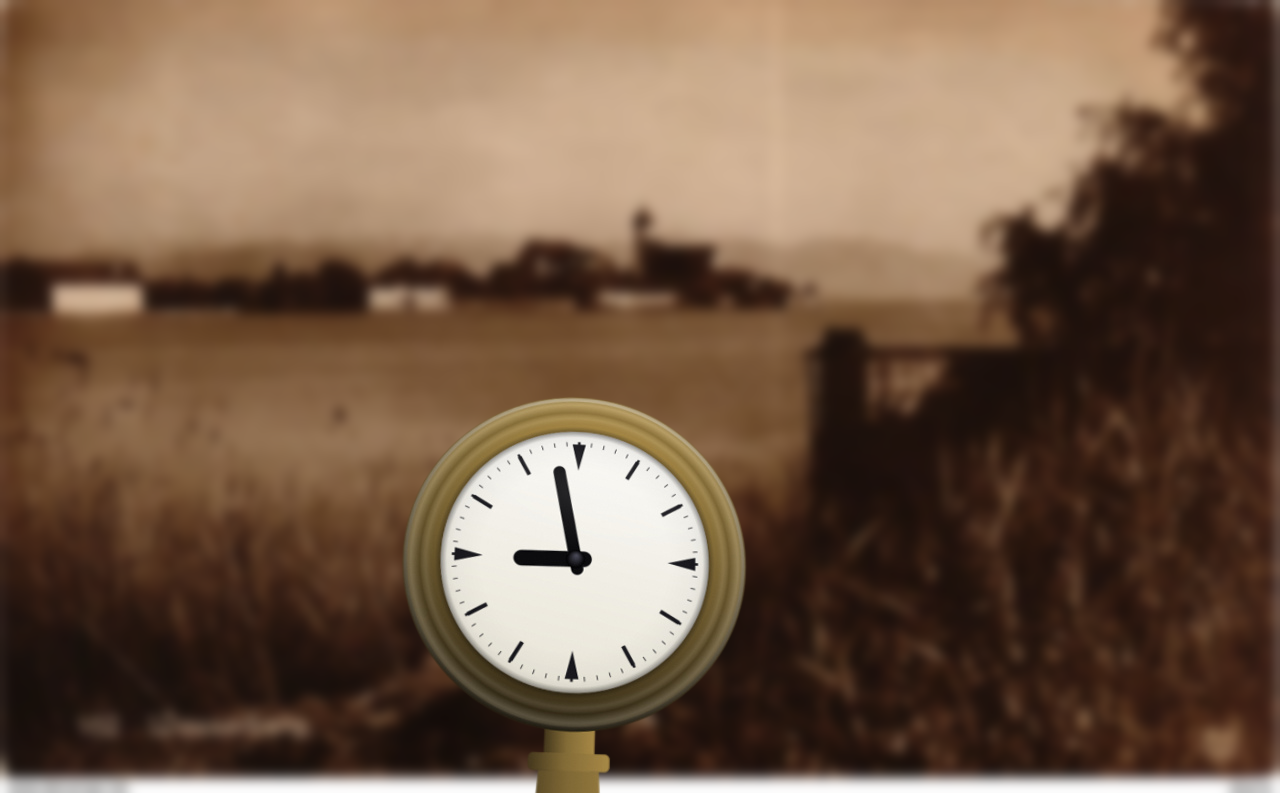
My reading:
{"hour": 8, "minute": 58}
